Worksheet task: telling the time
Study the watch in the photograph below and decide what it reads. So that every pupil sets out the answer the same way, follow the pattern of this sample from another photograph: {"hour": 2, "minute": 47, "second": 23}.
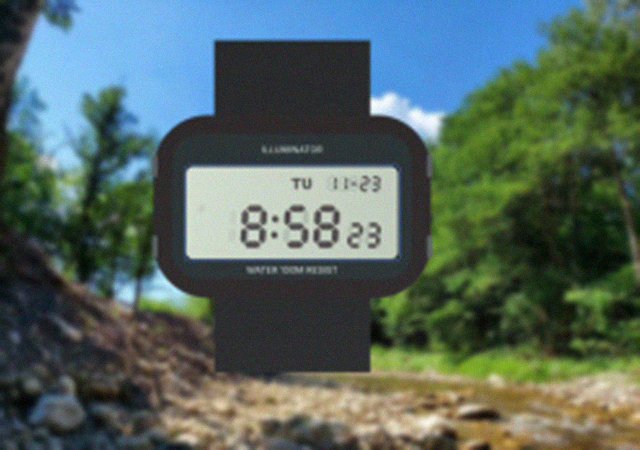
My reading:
{"hour": 8, "minute": 58, "second": 23}
